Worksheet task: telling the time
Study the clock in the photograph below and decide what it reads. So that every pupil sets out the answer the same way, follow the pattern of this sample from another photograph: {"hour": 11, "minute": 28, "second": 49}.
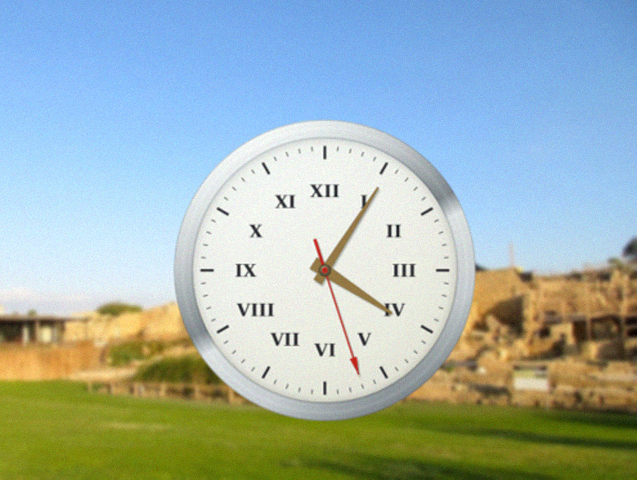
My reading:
{"hour": 4, "minute": 5, "second": 27}
